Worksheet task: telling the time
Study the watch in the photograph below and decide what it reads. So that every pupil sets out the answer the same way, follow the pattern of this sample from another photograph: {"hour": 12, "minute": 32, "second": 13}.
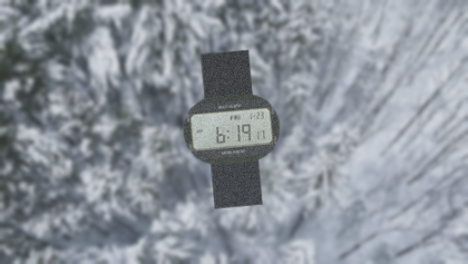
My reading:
{"hour": 6, "minute": 19, "second": 17}
